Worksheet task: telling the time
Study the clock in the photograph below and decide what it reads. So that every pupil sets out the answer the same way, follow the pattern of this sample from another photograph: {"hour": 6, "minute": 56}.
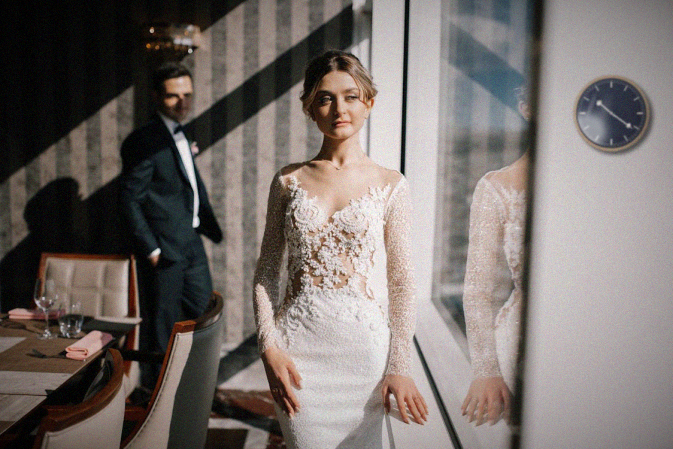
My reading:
{"hour": 10, "minute": 21}
